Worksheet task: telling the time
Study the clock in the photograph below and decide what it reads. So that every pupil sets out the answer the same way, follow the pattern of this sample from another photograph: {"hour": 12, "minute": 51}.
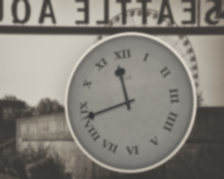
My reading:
{"hour": 11, "minute": 43}
